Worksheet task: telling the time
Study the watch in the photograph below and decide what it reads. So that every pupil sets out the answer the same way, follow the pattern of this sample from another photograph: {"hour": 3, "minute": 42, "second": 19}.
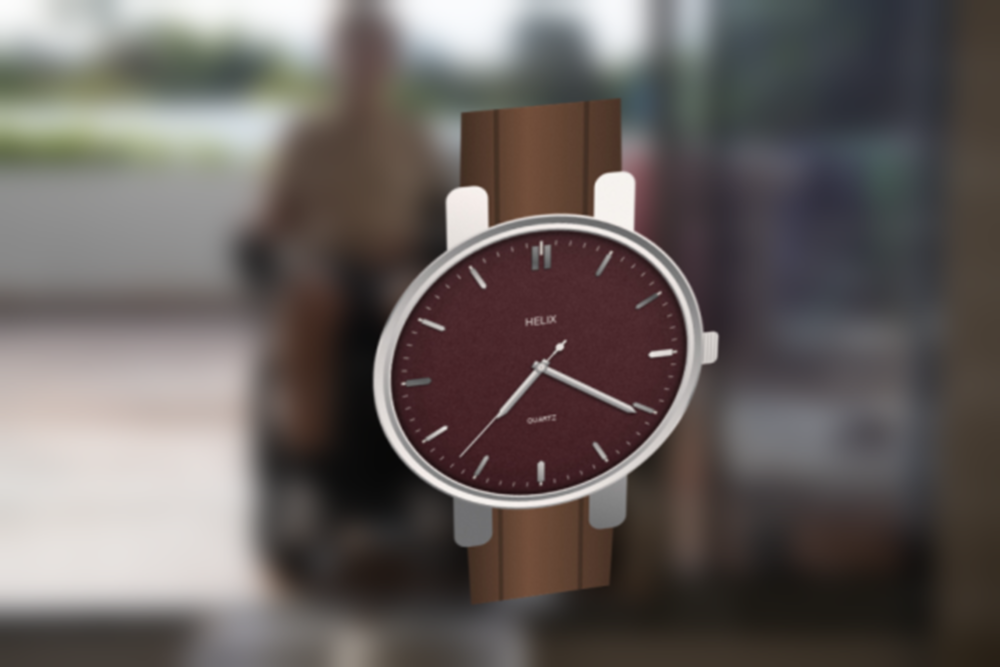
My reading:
{"hour": 7, "minute": 20, "second": 37}
